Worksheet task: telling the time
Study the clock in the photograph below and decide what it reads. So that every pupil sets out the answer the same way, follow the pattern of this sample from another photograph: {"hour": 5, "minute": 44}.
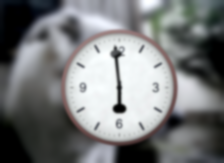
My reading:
{"hour": 5, "minute": 59}
